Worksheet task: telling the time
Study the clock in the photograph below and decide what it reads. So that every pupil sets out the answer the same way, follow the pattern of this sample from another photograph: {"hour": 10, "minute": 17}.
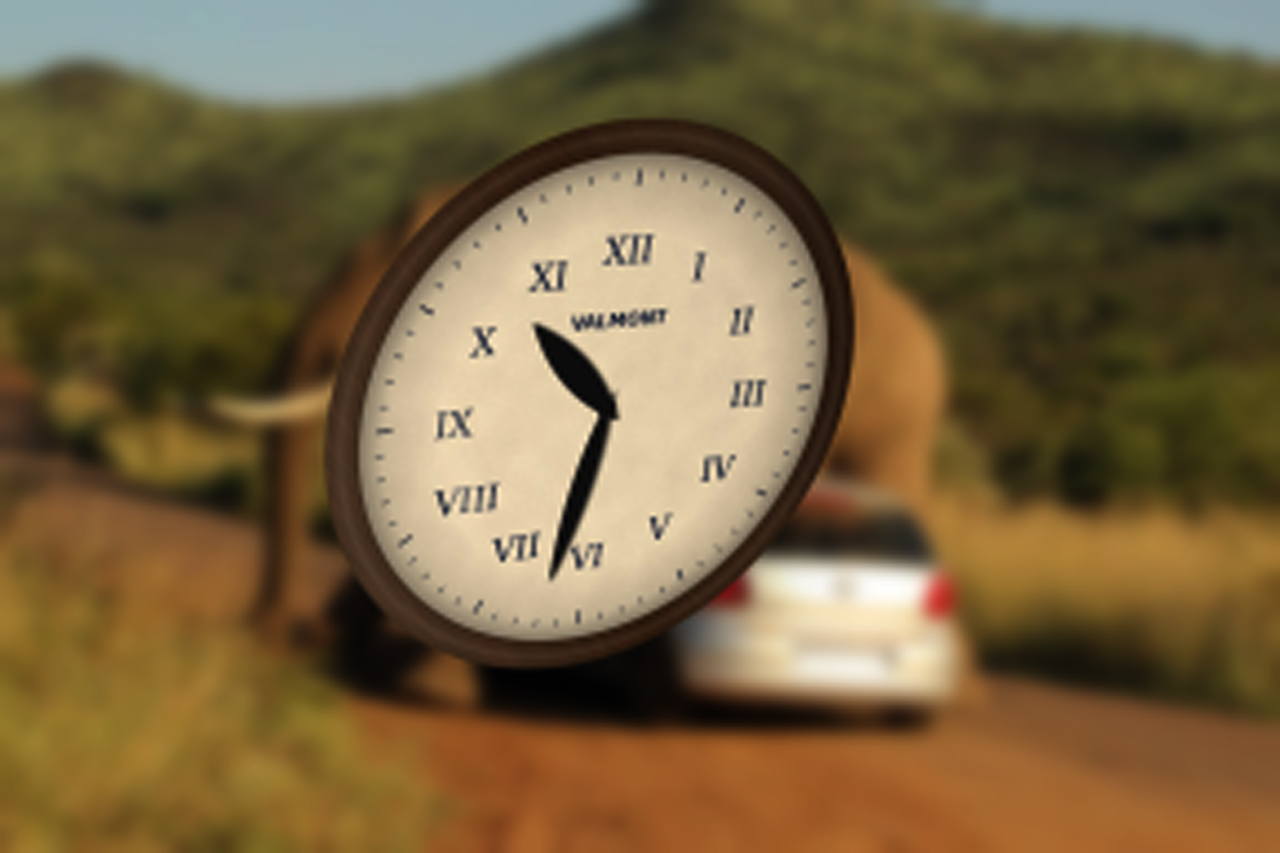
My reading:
{"hour": 10, "minute": 32}
